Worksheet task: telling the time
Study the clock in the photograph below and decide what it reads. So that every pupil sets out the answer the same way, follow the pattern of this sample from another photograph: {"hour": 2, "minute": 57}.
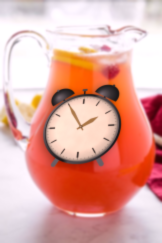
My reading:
{"hour": 1, "minute": 55}
